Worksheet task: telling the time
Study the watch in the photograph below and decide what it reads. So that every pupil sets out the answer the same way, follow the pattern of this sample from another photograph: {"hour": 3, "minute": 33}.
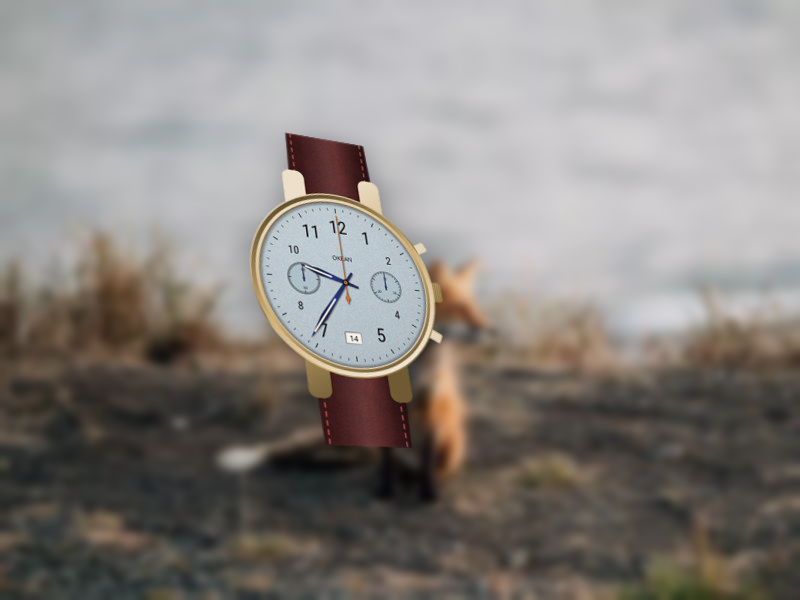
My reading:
{"hour": 9, "minute": 36}
